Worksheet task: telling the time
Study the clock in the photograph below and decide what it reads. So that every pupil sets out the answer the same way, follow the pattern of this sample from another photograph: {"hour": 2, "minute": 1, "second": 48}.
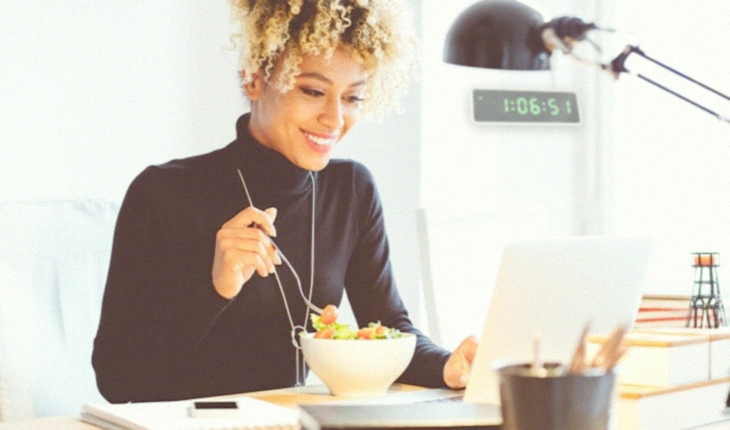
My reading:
{"hour": 1, "minute": 6, "second": 51}
